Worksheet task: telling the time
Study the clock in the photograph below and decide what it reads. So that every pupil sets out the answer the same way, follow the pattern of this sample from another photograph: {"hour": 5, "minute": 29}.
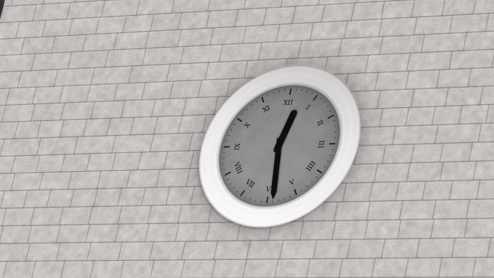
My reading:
{"hour": 12, "minute": 29}
